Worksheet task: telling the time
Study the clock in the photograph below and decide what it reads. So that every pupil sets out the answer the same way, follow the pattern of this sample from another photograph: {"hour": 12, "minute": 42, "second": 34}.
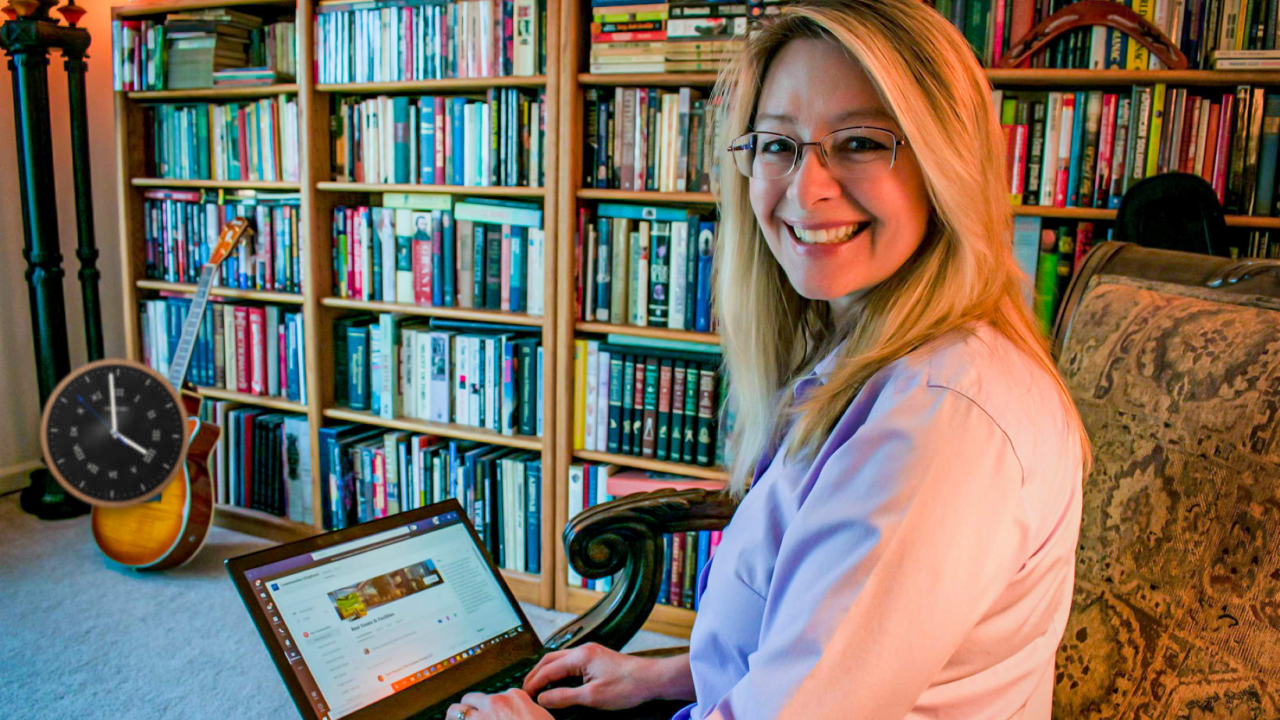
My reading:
{"hour": 3, "minute": 58, "second": 52}
